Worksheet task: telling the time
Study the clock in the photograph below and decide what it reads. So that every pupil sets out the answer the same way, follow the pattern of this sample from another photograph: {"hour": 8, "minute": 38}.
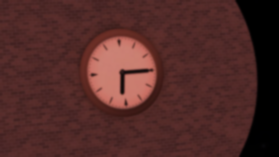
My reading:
{"hour": 6, "minute": 15}
